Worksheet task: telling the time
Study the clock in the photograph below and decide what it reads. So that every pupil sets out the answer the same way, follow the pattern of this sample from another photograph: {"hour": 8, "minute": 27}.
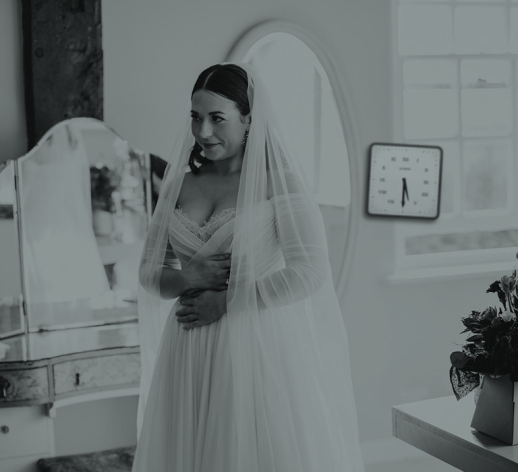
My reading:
{"hour": 5, "minute": 30}
